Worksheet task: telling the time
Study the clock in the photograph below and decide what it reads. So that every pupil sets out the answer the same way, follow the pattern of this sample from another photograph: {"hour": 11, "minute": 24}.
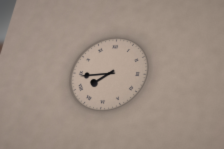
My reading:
{"hour": 7, "minute": 44}
